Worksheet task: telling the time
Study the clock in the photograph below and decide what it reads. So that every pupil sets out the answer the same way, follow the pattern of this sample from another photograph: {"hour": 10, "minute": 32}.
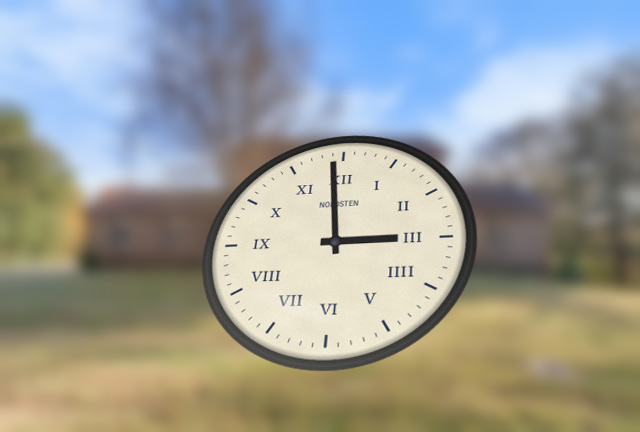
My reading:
{"hour": 2, "minute": 59}
